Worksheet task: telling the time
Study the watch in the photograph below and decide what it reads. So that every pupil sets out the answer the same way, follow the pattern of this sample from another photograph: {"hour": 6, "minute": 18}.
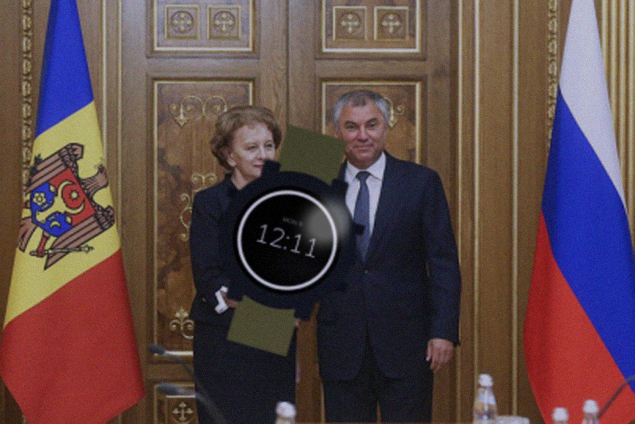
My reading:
{"hour": 12, "minute": 11}
